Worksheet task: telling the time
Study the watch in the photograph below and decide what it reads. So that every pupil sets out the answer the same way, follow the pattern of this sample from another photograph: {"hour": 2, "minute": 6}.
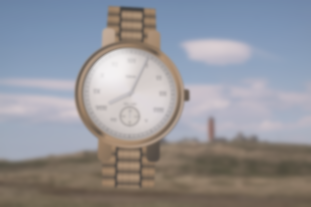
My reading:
{"hour": 8, "minute": 4}
